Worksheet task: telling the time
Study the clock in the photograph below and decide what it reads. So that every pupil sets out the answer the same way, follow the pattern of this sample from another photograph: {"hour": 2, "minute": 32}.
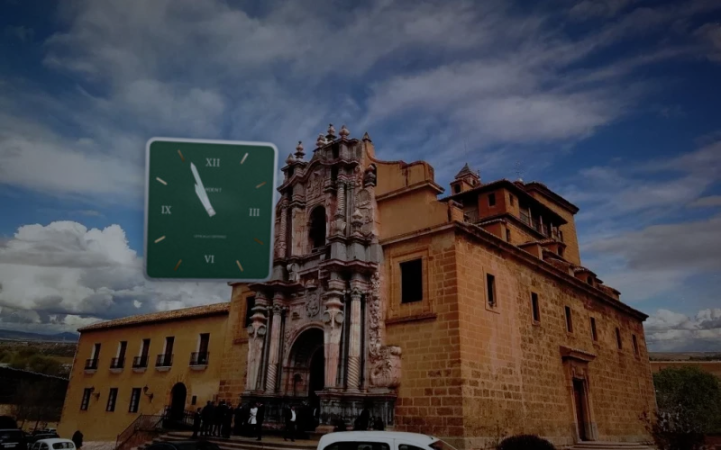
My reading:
{"hour": 10, "minute": 56}
